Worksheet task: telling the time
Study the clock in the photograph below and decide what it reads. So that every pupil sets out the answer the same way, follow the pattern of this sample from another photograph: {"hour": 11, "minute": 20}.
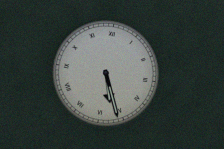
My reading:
{"hour": 5, "minute": 26}
